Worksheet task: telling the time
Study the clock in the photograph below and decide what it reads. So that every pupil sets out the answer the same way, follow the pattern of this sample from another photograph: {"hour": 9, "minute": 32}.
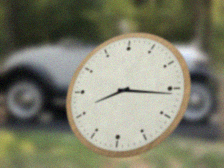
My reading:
{"hour": 8, "minute": 16}
